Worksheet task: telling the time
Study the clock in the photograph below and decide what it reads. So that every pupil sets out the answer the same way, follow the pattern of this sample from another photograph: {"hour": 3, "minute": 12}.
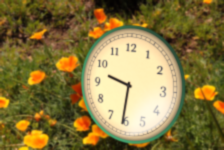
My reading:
{"hour": 9, "minute": 31}
